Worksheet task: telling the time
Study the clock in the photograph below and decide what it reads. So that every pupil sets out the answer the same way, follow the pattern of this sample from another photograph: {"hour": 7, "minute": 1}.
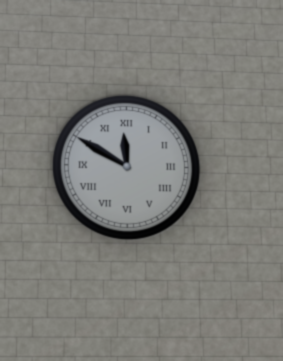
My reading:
{"hour": 11, "minute": 50}
